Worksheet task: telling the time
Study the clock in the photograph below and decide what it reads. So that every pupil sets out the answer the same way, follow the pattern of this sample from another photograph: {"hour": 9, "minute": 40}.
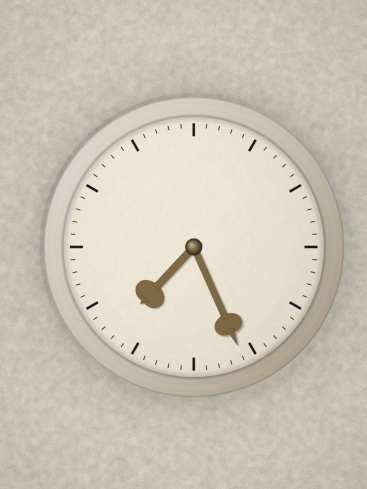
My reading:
{"hour": 7, "minute": 26}
